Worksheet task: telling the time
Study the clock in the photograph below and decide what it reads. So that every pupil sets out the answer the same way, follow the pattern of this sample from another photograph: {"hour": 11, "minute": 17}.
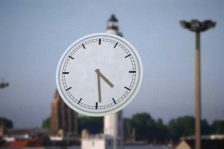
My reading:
{"hour": 4, "minute": 29}
